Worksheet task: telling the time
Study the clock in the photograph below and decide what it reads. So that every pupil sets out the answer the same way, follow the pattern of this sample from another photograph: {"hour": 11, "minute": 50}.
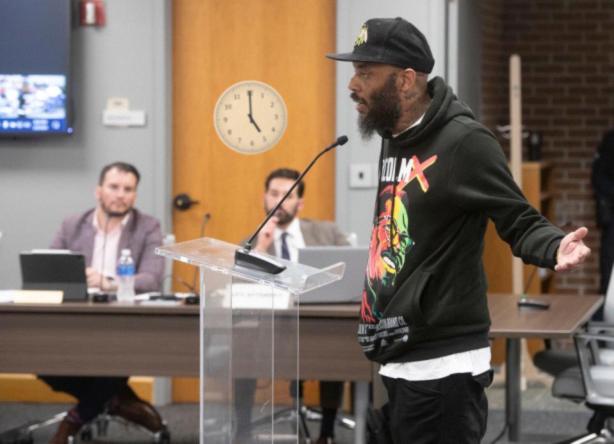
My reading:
{"hour": 5, "minute": 0}
